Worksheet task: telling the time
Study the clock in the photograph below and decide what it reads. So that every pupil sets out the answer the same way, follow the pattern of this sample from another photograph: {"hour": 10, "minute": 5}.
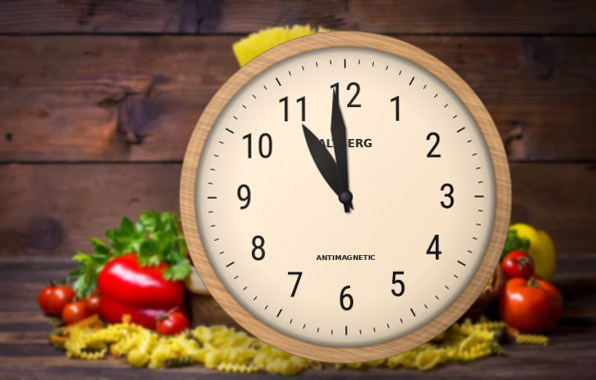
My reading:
{"hour": 10, "minute": 59}
